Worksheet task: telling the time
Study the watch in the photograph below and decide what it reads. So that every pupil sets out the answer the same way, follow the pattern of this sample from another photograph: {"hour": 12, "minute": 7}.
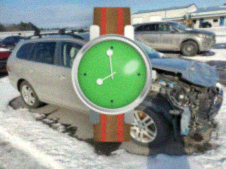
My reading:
{"hour": 7, "minute": 59}
